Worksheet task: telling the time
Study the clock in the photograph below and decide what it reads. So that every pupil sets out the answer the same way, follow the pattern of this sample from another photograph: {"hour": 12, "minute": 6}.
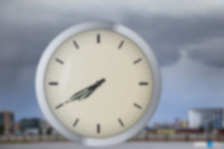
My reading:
{"hour": 7, "minute": 40}
